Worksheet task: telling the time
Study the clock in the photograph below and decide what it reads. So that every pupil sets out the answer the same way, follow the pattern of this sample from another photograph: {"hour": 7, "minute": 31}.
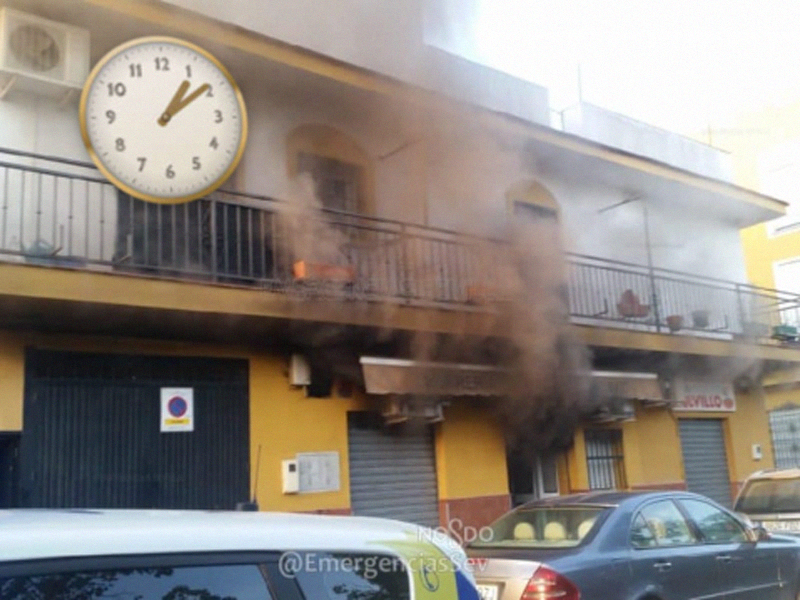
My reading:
{"hour": 1, "minute": 9}
